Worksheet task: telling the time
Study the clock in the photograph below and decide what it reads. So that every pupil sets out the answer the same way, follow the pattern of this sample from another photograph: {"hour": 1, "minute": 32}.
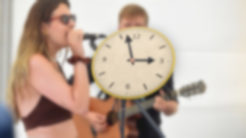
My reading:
{"hour": 2, "minute": 57}
